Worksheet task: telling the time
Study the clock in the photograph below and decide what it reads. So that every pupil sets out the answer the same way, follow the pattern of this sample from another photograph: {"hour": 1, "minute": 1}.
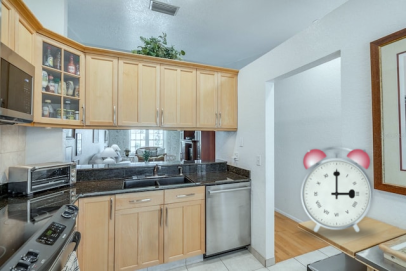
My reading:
{"hour": 3, "minute": 0}
